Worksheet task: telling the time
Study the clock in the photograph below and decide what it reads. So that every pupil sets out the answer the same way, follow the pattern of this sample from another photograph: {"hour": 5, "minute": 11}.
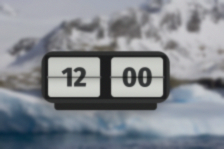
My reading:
{"hour": 12, "minute": 0}
